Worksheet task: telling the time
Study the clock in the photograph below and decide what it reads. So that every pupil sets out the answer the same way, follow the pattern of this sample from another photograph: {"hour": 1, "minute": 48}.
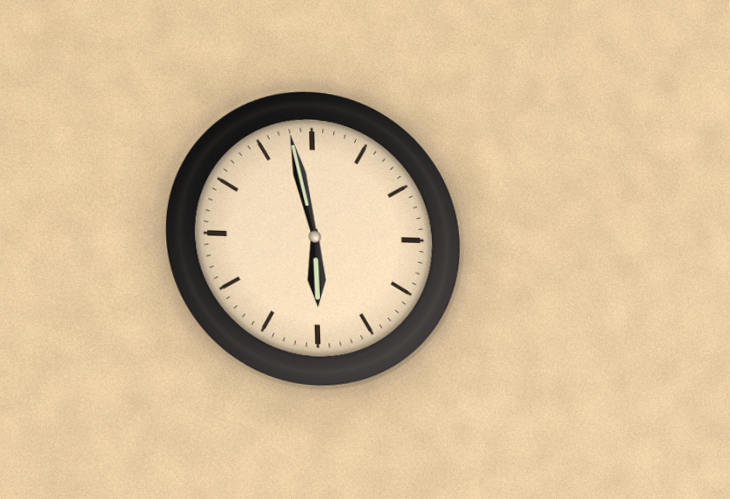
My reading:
{"hour": 5, "minute": 58}
